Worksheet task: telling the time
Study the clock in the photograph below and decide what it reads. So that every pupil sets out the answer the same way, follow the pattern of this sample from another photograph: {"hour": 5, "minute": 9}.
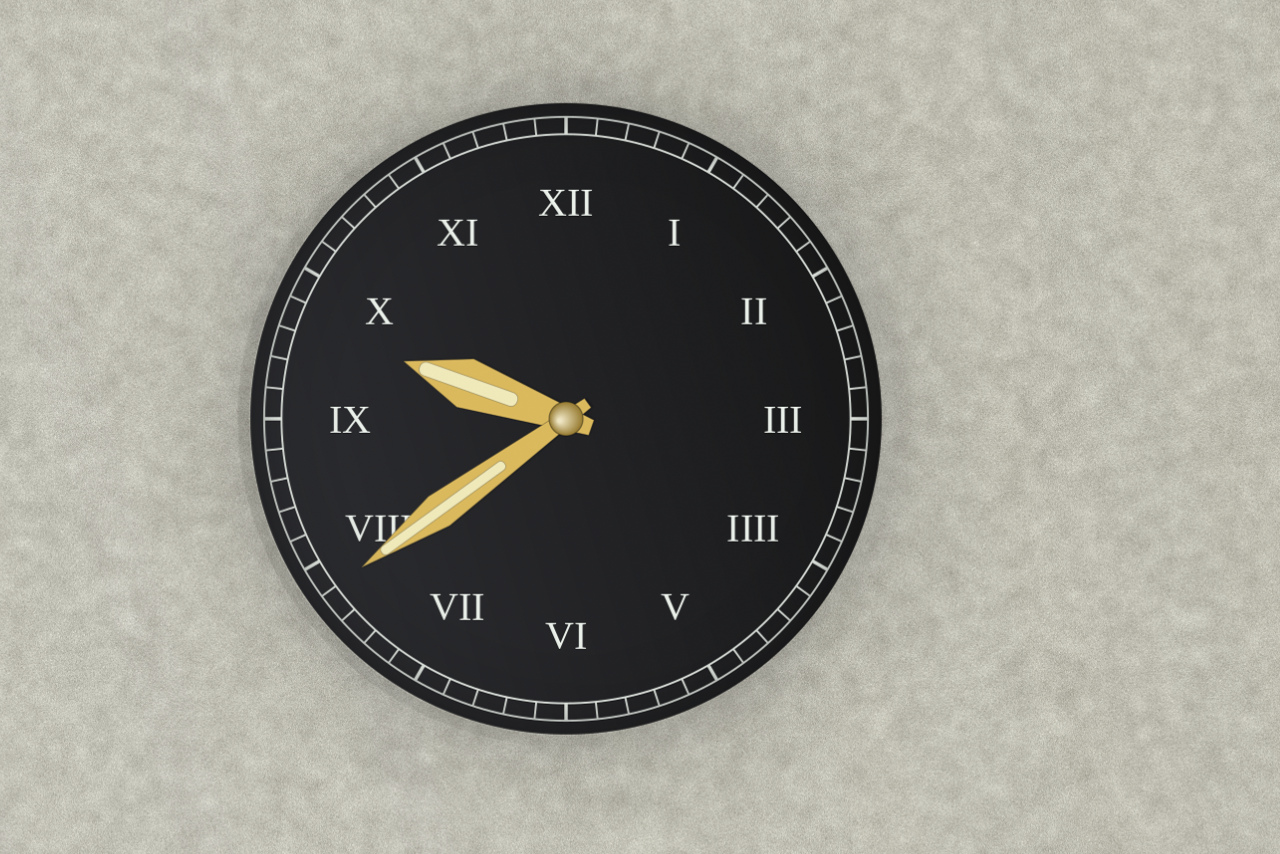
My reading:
{"hour": 9, "minute": 39}
